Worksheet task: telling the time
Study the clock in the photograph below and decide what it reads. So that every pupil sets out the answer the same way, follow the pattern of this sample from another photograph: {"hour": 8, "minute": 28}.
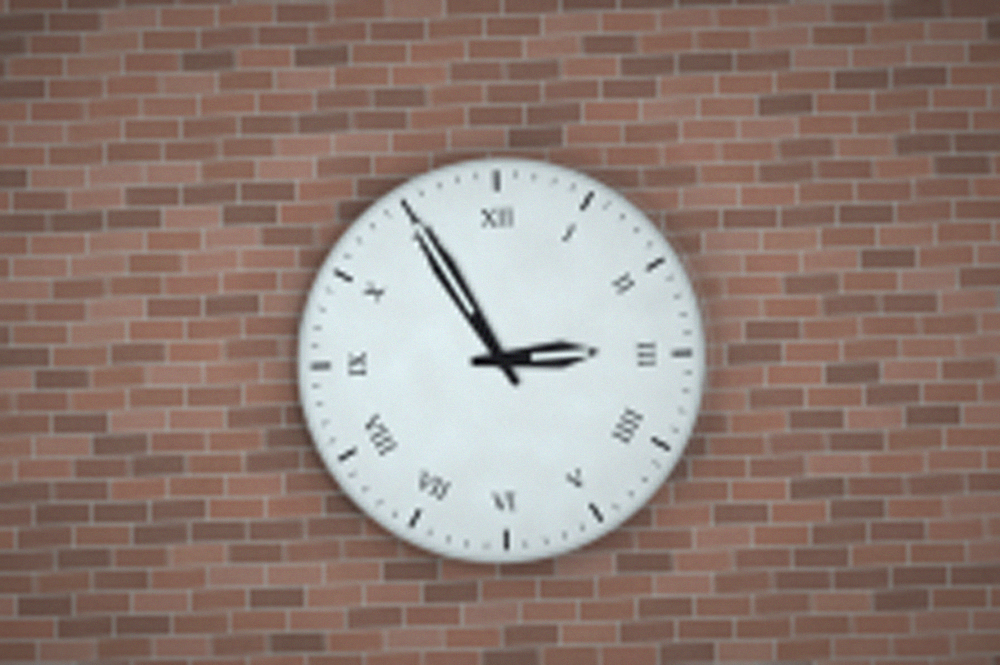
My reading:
{"hour": 2, "minute": 55}
